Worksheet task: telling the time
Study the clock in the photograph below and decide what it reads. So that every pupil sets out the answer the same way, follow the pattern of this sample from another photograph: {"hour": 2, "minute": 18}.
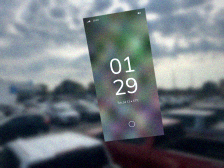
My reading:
{"hour": 1, "minute": 29}
